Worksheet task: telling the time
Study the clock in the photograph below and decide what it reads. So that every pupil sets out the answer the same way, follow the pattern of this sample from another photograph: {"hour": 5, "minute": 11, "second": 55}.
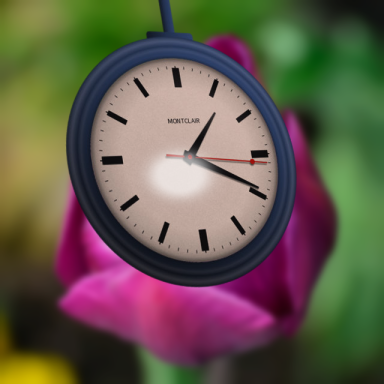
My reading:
{"hour": 1, "minute": 19, "second": 16}
